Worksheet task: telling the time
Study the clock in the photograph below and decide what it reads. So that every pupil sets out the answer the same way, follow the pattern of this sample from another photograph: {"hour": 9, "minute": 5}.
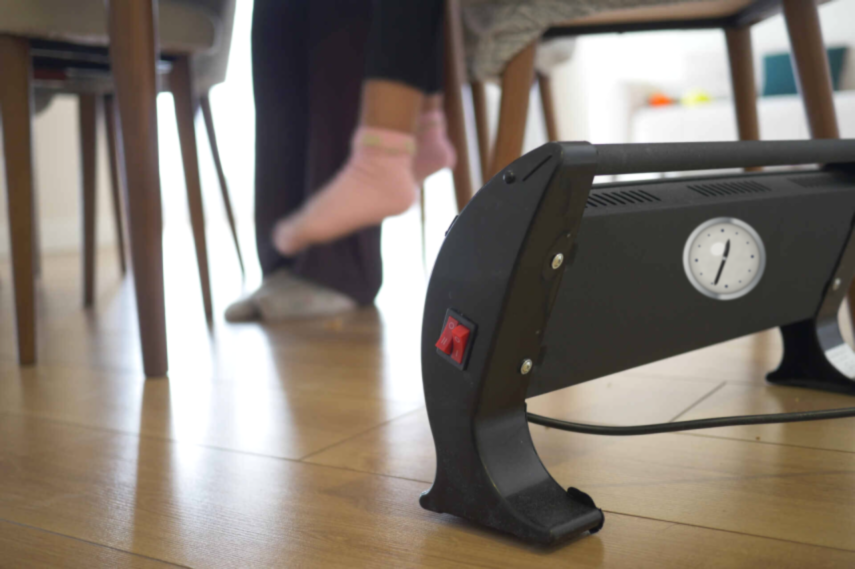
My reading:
{"hour": 12, "minute": 34}
